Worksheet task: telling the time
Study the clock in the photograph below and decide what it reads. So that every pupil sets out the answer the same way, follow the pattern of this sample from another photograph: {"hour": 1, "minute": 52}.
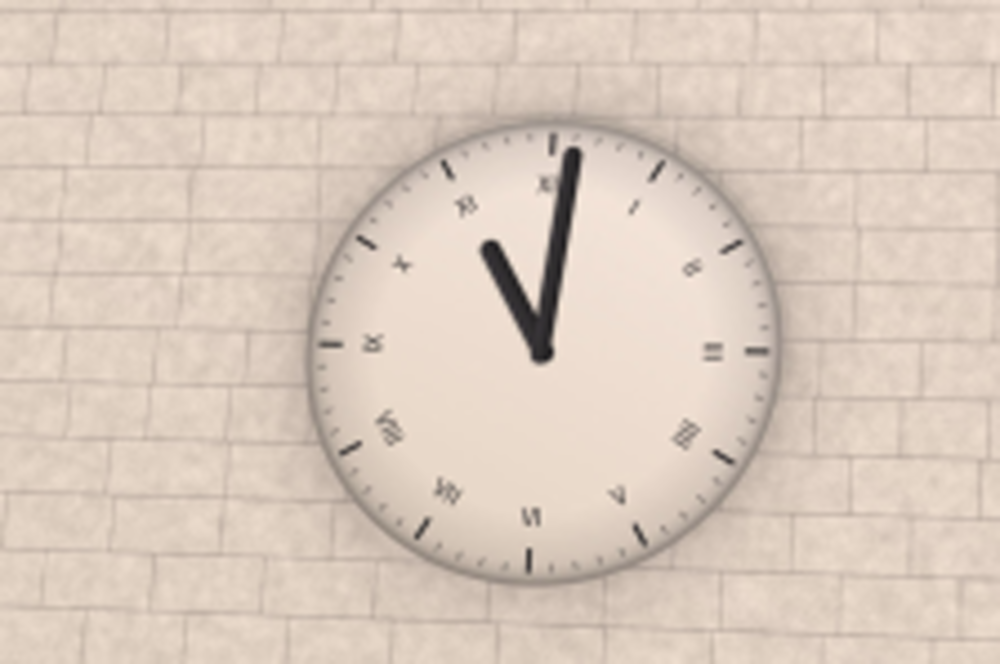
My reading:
{"hour": 11, "minute": 1}
